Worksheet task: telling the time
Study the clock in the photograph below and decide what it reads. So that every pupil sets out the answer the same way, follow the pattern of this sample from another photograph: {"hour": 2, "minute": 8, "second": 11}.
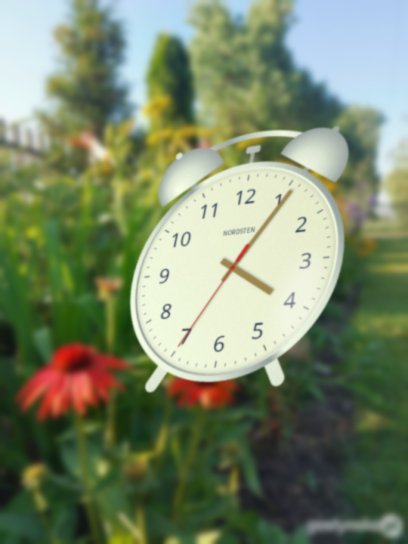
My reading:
{"hour": 4, "minute": 5, "second": 35}
